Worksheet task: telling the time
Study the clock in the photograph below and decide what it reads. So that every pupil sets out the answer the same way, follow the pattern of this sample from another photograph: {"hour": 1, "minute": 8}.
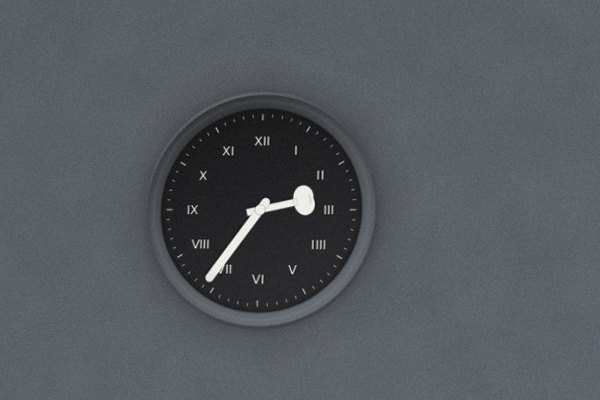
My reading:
{"hour": 2, "minute": 36}
